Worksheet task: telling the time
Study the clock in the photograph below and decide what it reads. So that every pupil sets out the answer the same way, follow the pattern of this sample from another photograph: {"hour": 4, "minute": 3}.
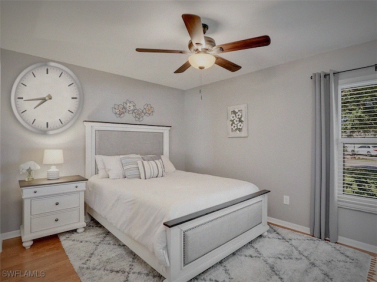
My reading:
{"hour": 7, "minute": 44}
